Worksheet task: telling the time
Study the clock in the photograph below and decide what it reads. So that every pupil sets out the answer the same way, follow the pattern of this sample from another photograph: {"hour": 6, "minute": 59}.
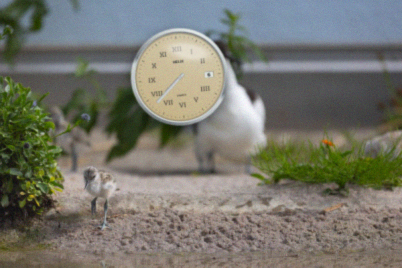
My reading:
{"hour": 7, "minute": 38}
